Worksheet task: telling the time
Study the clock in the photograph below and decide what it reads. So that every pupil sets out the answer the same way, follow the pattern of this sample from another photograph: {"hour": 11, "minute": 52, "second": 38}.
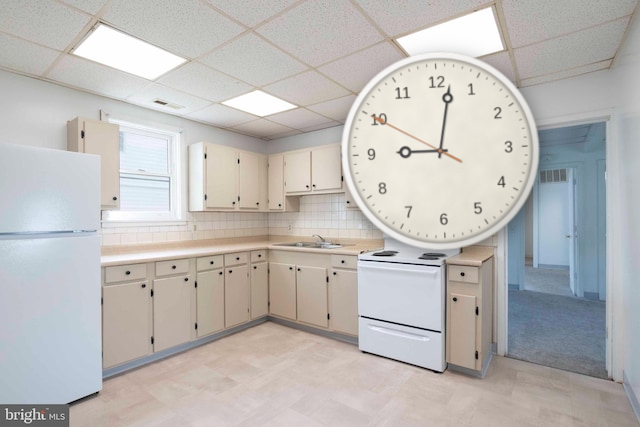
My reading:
{"hour": 9, "minute": 1, "second": 50}
